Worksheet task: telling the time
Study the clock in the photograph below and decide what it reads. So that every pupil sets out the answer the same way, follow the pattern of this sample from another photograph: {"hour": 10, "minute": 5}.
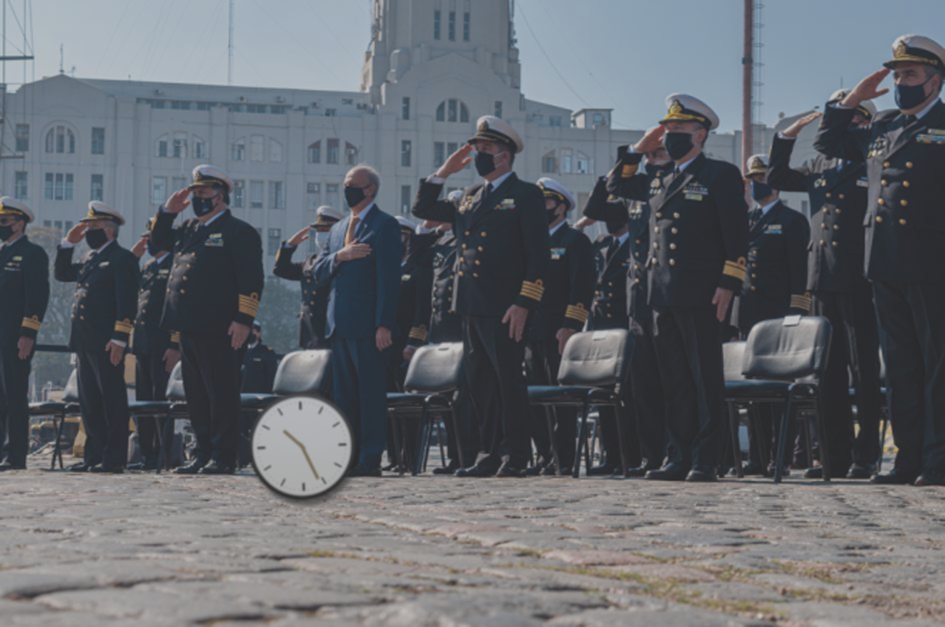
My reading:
{"hour": 10, "minute": 26}
